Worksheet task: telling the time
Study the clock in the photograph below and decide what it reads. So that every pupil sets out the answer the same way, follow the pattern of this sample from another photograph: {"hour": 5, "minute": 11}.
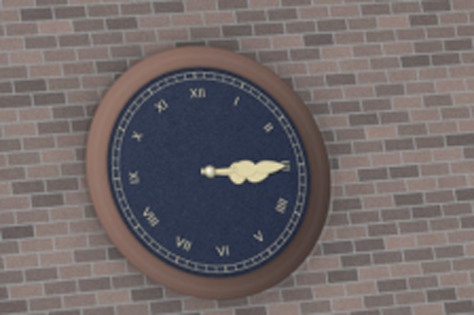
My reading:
{"hour": 3, "minute": 15}
